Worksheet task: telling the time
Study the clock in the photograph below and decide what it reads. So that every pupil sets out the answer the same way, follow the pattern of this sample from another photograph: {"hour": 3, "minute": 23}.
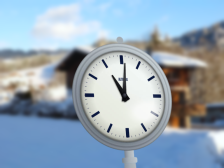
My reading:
{"hour": 11, "minute": 1}
